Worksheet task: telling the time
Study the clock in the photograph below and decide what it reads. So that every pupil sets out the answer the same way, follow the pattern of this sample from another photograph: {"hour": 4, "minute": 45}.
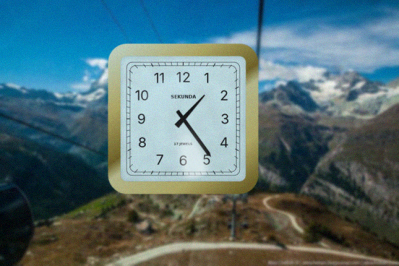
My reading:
{"hour": 1, "minute": 24}
